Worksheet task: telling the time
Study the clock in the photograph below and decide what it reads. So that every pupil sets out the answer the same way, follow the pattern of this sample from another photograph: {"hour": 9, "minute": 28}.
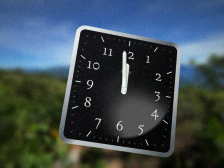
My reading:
{"hour": 11, "minute": 59}
